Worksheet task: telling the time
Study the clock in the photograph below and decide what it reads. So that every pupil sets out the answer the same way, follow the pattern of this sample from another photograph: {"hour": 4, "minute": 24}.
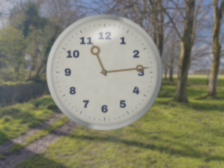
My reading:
{"hour": 11, "minute": 14}
